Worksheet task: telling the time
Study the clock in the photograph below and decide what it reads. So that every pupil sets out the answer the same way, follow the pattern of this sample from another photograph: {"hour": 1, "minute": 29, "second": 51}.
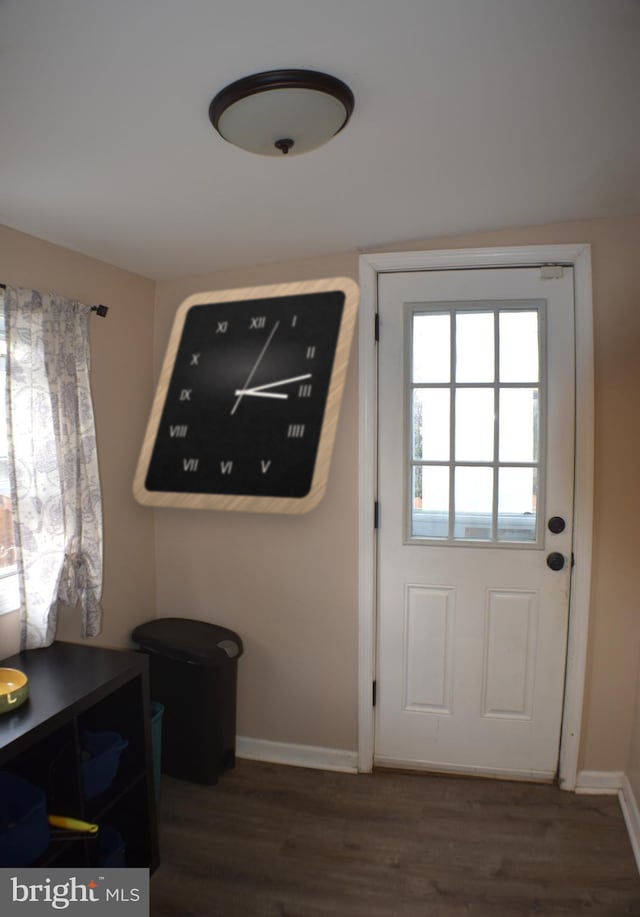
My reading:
{"hour": 3, "minute": 13, "second": 3}
